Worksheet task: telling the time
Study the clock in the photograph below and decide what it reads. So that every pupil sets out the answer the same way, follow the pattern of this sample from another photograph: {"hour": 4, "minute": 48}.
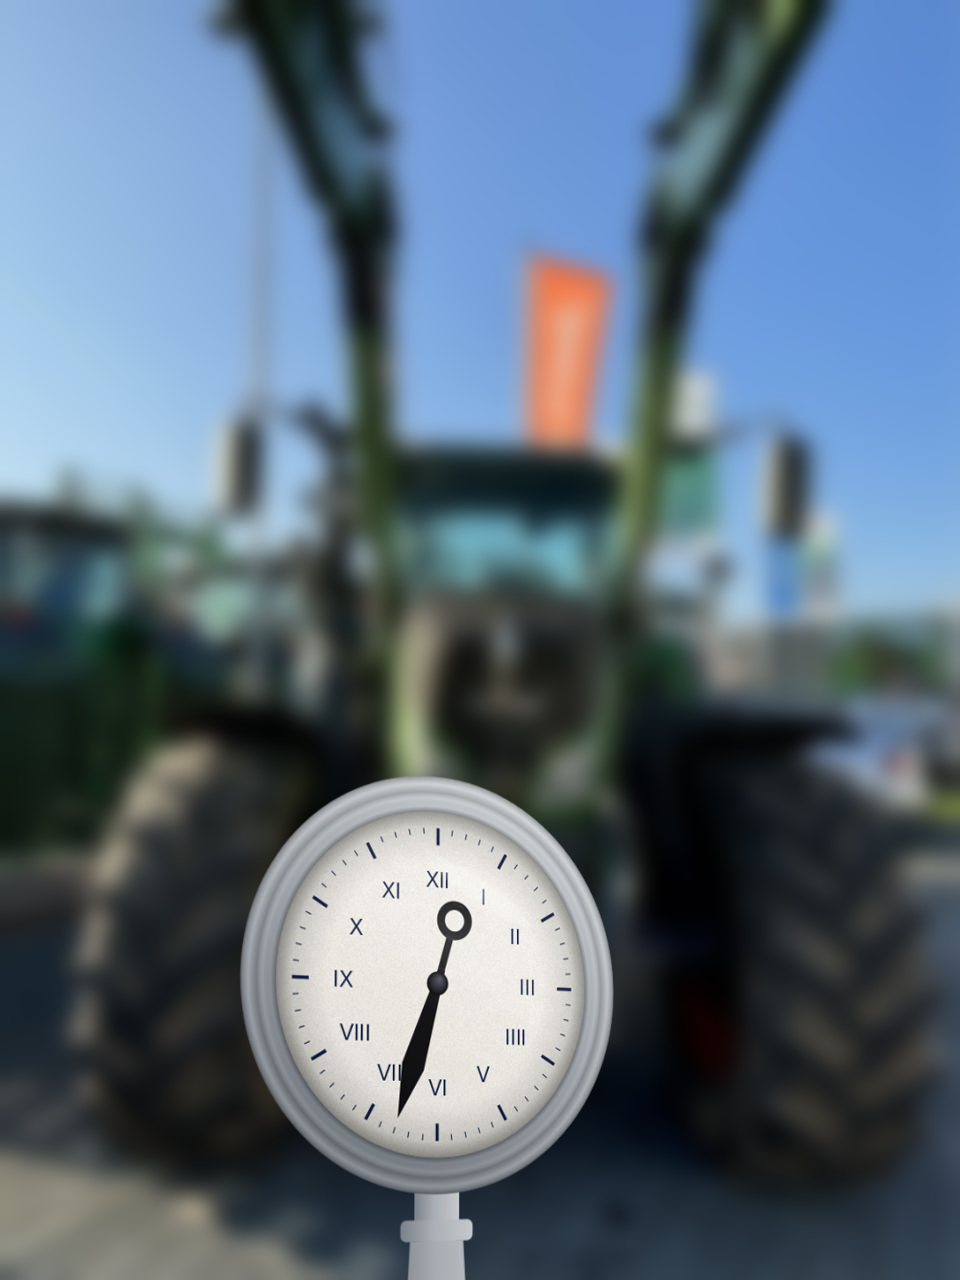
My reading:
{"hour": 12, "minute": 33}
